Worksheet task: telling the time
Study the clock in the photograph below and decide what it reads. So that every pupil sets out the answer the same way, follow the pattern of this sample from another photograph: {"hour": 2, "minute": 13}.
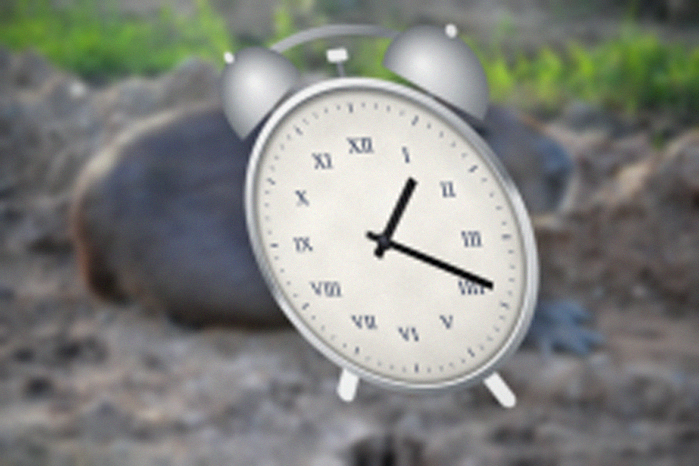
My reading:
{"hour": 1, "minute": 19}
